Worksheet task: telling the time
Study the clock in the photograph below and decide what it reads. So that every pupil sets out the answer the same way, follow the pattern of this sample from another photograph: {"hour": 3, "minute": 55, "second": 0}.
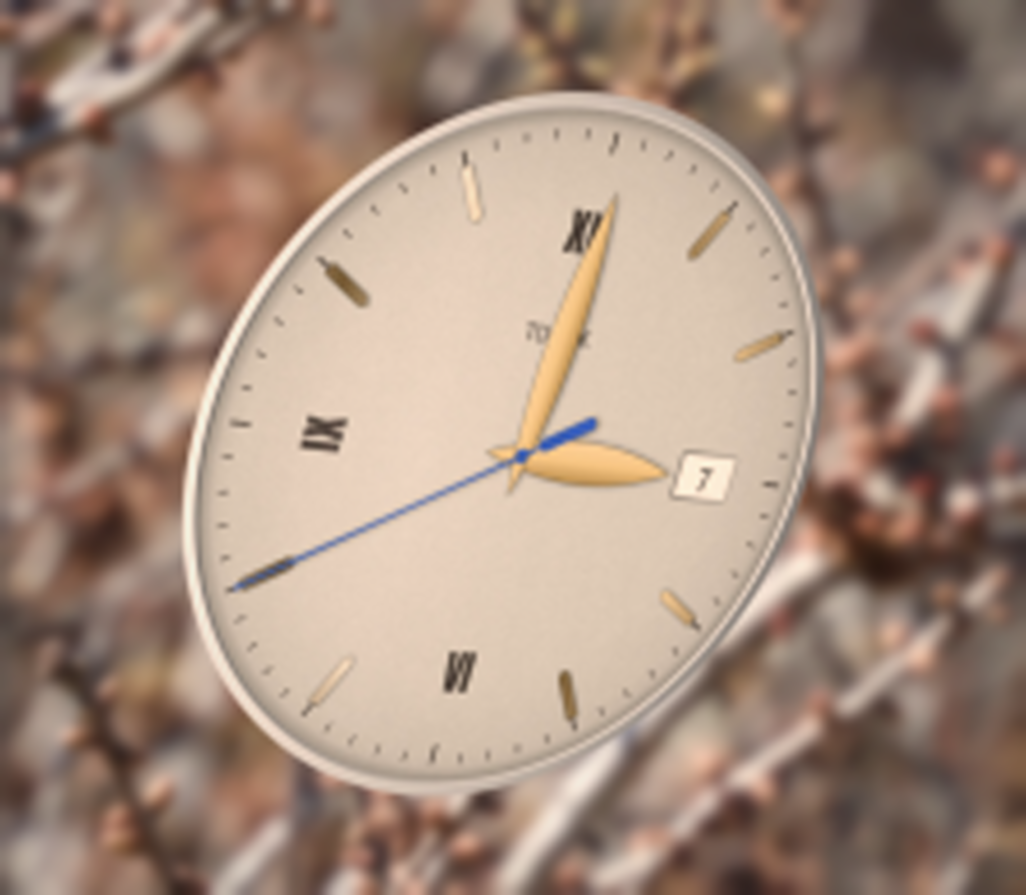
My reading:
{"hour": 3, "minute": 0, "second": 40}
